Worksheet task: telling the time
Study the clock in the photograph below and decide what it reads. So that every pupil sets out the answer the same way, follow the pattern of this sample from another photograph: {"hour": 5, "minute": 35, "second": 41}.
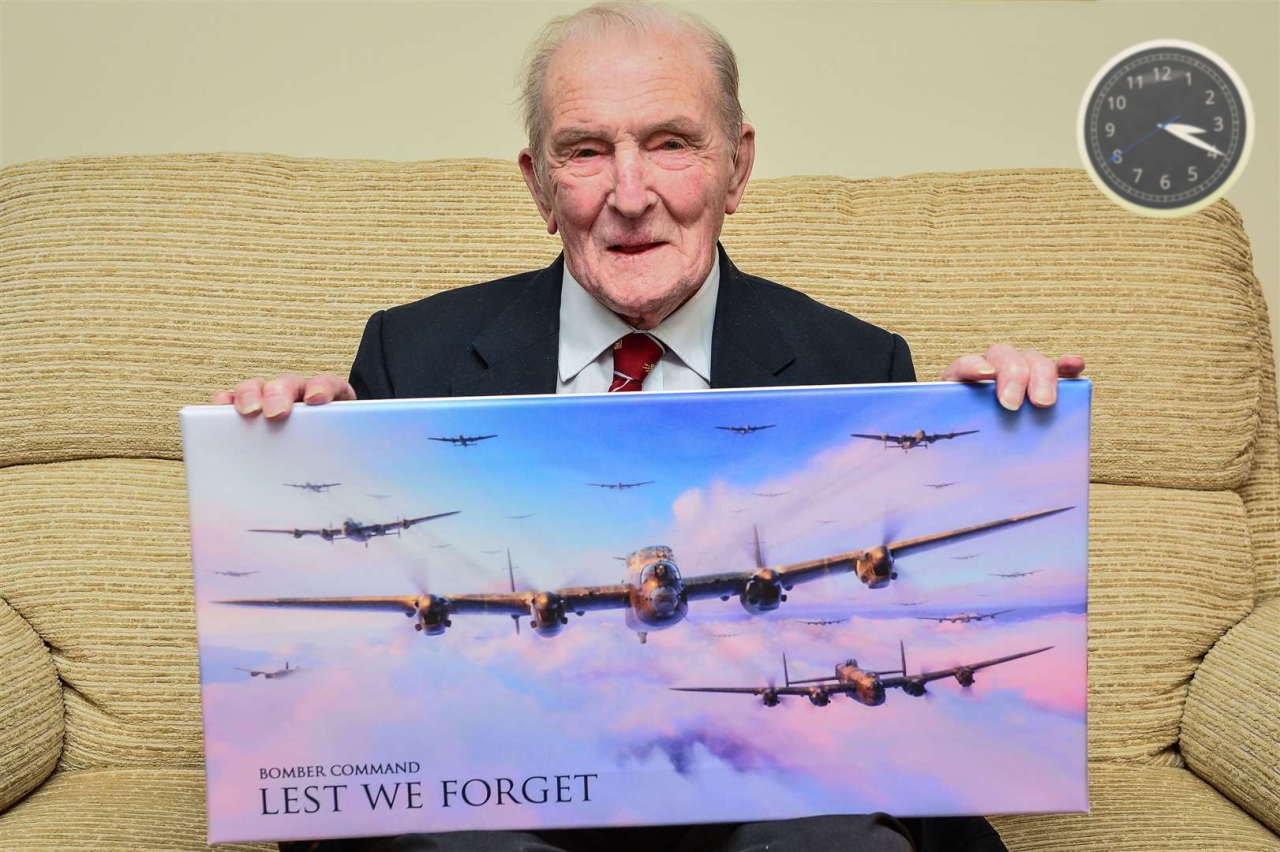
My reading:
{"hour": 3, "minute": 19, "second": 40}
